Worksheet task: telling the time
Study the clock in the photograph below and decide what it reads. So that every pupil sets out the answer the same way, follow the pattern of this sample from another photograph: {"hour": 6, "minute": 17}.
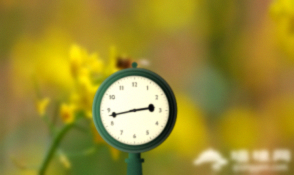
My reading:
{"hour": 2, "minute": 43}
